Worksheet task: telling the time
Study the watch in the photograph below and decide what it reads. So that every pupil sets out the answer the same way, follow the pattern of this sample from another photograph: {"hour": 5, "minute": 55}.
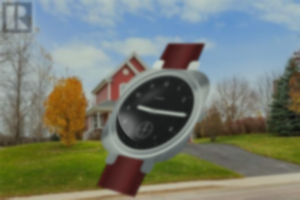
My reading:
{"hour": 9, "minute": 15}
